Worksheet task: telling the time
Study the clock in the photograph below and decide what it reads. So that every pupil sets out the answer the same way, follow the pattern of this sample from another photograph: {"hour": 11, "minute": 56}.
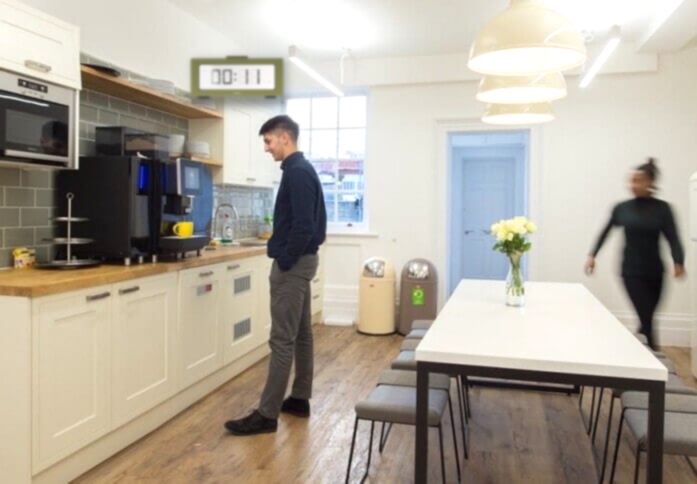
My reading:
{"hour": 0, "minute": 11}
